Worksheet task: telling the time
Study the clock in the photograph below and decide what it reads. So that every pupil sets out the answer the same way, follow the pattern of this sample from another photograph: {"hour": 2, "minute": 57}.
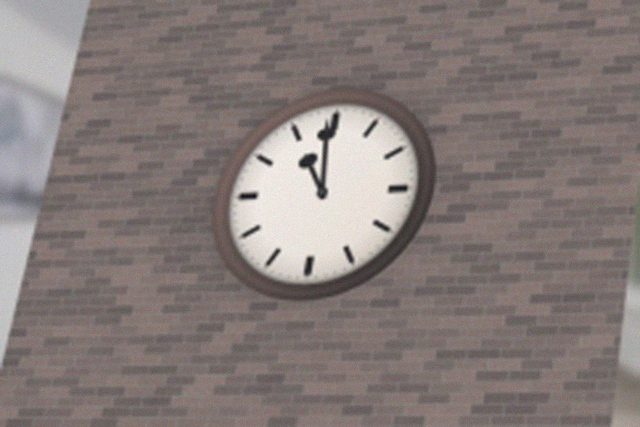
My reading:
{"hour": 10, "minute": 59}
